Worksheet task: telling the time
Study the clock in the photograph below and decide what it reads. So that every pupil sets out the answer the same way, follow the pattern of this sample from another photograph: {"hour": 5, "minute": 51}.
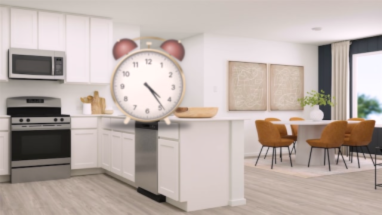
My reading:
{"hour": 4, "minute": 24}
